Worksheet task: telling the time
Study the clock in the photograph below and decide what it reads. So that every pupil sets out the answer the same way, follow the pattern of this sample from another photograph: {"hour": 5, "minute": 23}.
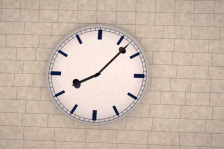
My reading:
{"hour": 8, "minute": 7}
